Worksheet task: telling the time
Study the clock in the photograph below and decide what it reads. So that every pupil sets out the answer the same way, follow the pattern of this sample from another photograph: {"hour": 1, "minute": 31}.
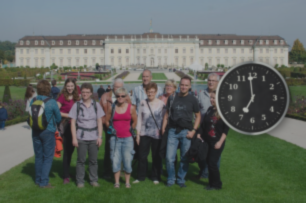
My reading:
{"hour": 6, "minute": 59}
